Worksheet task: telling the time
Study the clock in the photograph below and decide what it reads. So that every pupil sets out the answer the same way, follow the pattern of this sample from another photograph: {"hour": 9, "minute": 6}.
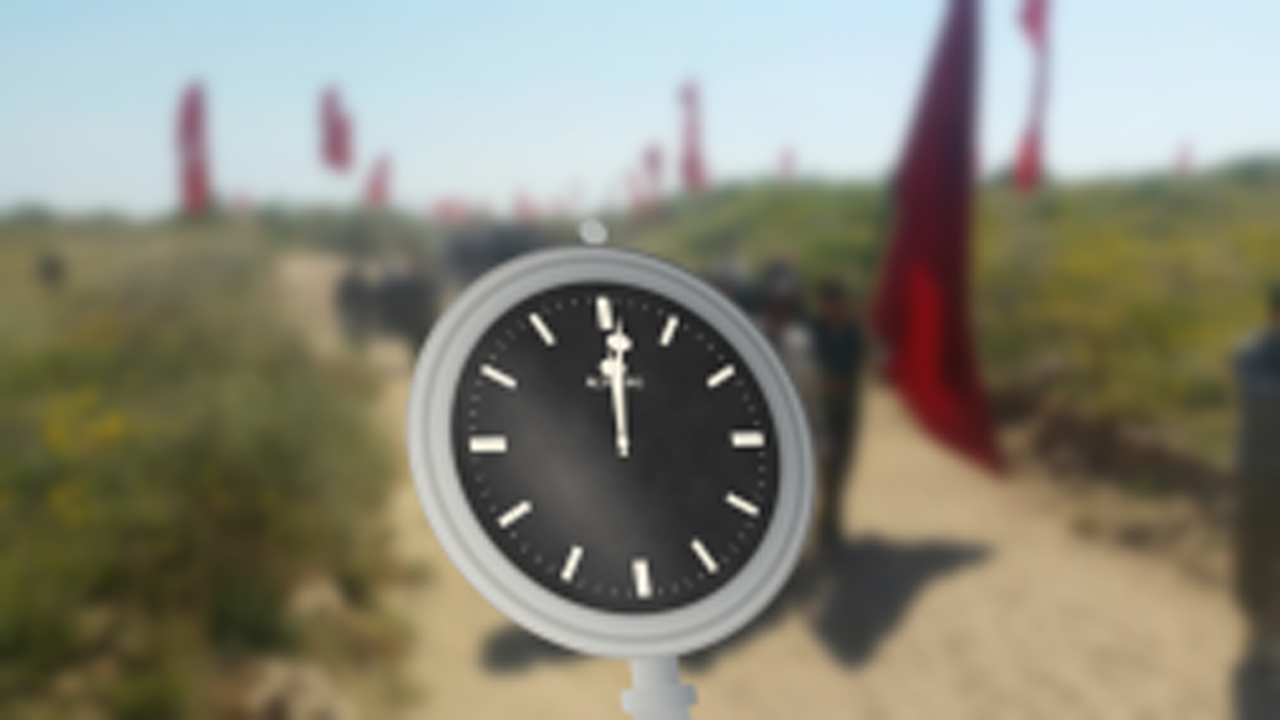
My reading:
{"hour": 12, "minute": 1}
